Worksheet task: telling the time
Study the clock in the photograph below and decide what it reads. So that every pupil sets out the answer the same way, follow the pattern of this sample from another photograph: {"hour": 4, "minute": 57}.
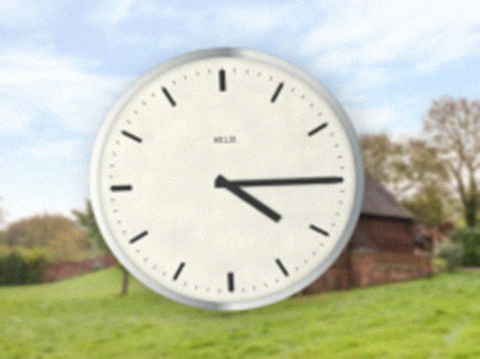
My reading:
{"hour": 4, "minute": 15}
